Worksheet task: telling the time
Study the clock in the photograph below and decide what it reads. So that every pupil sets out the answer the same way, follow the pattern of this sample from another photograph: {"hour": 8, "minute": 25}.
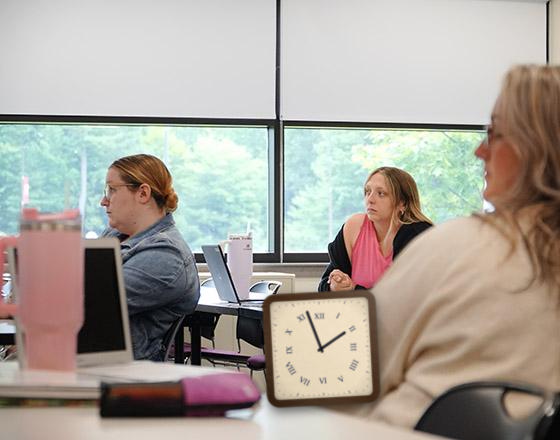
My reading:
{"hour": 1, "minute": 57}
